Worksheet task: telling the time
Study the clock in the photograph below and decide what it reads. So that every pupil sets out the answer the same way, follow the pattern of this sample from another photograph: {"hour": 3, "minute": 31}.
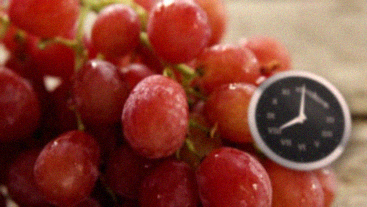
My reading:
{"hour": 8, "minute": 1}
